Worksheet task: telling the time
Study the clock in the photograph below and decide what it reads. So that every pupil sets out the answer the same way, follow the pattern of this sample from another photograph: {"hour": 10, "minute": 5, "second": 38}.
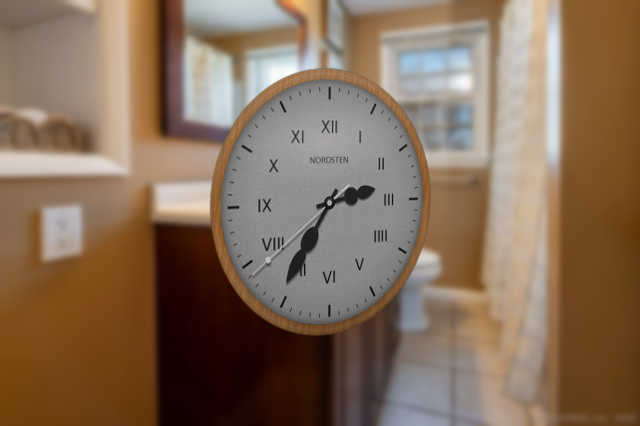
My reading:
{"hour": 2, "minute": 35, "second": 39}
